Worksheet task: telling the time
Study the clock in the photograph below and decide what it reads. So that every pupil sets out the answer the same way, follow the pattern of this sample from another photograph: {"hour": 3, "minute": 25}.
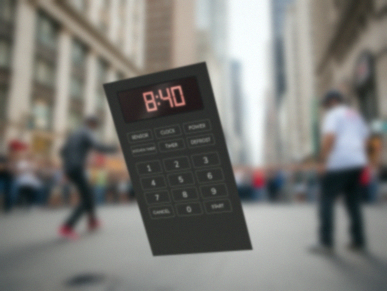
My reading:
{"hour": 8, "minute": 40}
